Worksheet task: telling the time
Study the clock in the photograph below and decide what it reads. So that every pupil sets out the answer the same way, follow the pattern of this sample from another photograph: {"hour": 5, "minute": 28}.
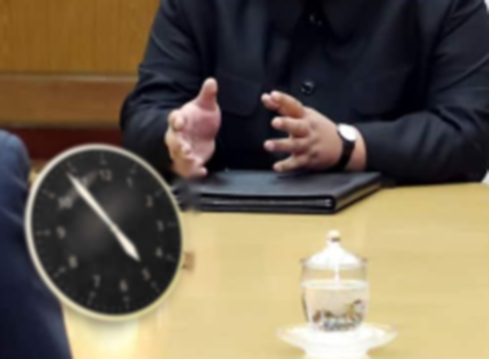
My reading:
{"hour": 4, "minute": 54}
